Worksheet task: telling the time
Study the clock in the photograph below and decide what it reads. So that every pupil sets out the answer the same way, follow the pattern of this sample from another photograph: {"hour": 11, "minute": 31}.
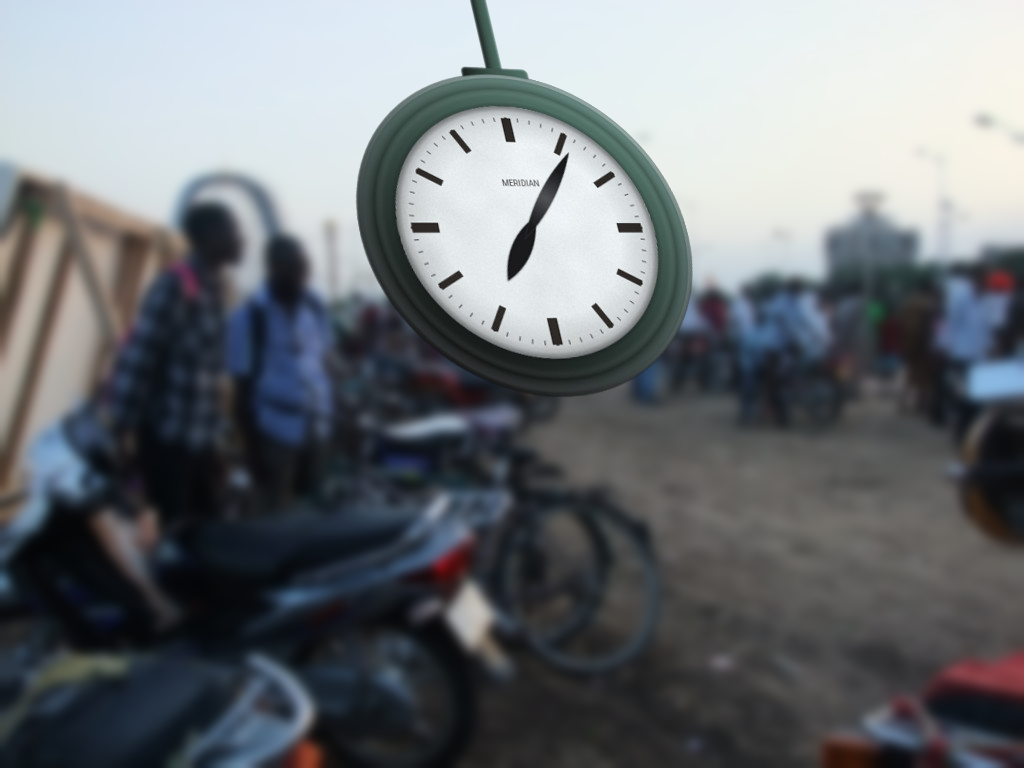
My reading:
{"hour": 7, "minute": 6}
